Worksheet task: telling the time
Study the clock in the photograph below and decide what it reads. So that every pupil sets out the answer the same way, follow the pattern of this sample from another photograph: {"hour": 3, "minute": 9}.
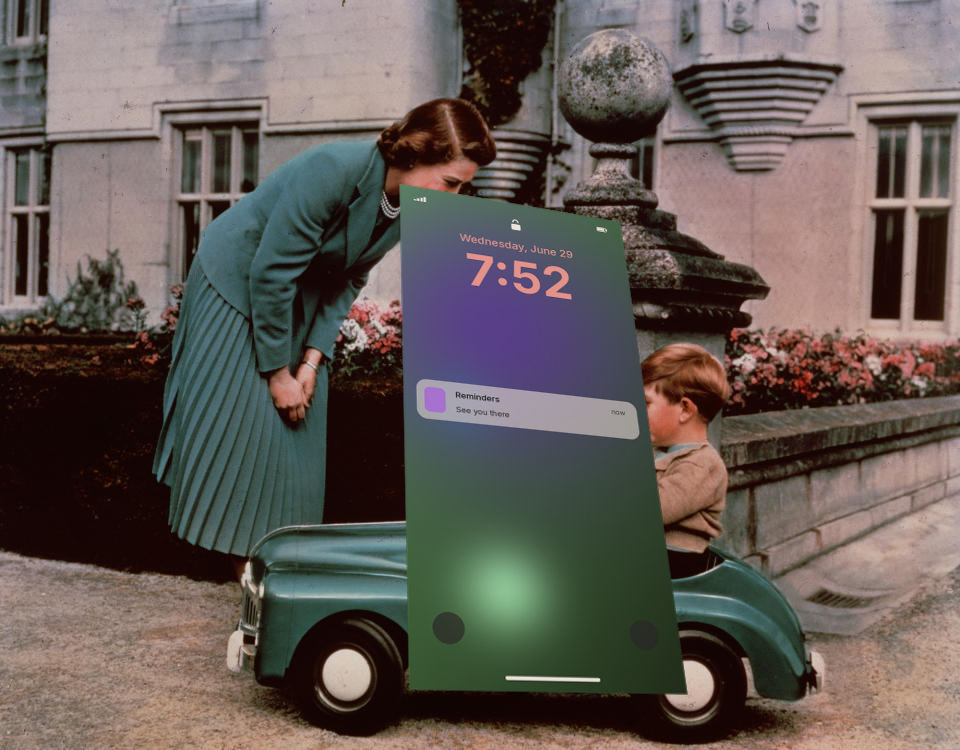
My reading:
{"hour": 7, "minute": 52}
